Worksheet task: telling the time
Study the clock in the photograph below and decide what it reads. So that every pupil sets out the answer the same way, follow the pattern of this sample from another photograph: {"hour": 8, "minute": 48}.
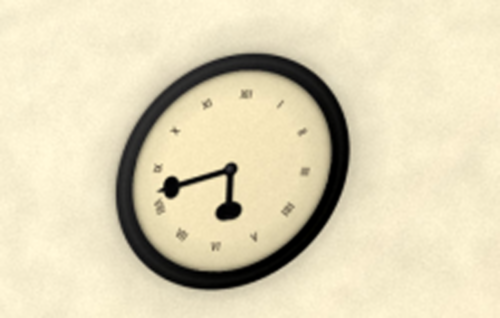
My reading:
{"hour": 5, "minute": 42}
